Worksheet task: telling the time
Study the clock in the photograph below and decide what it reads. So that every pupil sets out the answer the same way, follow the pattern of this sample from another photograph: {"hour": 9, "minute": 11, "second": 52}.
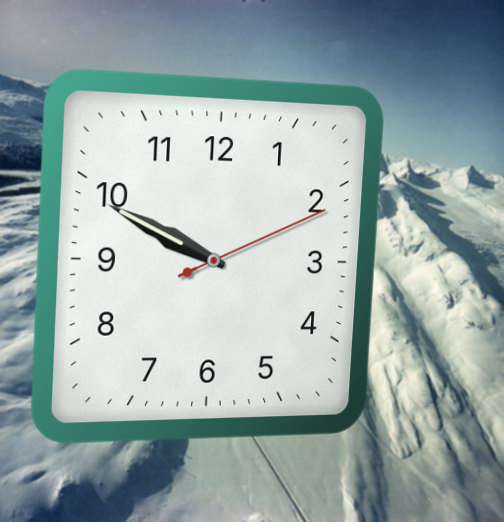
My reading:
{"hour": 9, "minute": 49, "second": 11}
